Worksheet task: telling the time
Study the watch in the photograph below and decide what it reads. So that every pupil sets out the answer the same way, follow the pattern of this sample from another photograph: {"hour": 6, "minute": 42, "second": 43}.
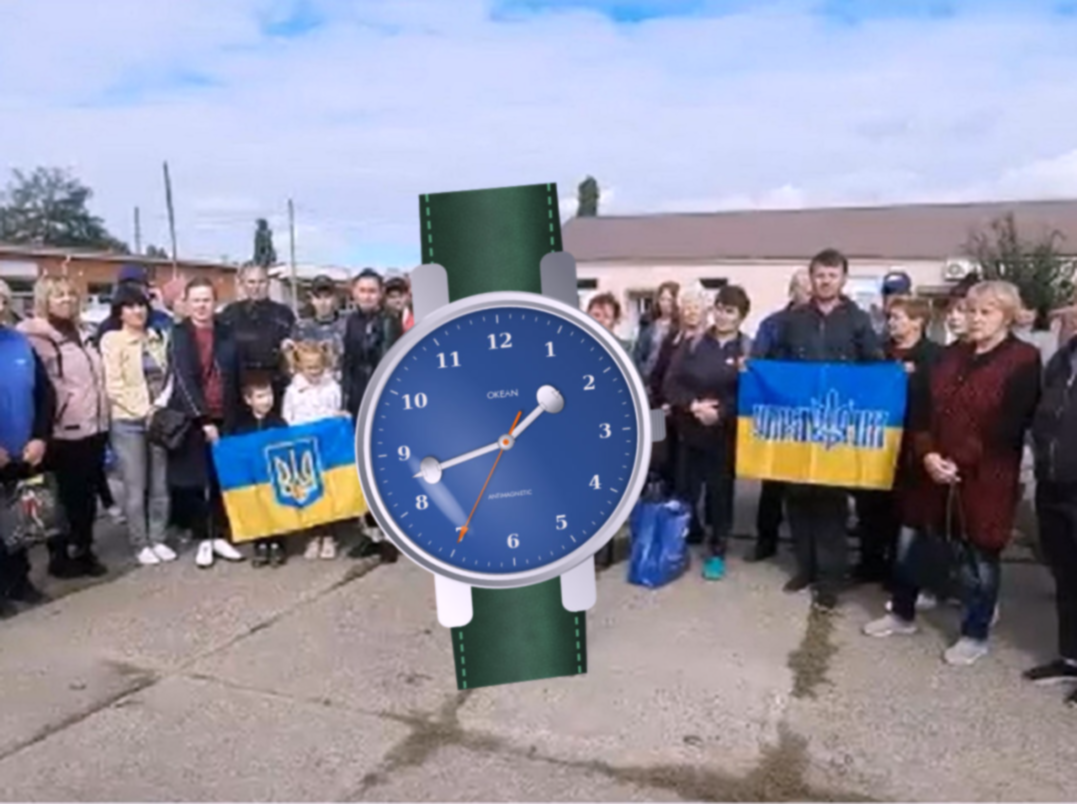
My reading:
{"hour": 1, "minute": 42, "second": 35}
